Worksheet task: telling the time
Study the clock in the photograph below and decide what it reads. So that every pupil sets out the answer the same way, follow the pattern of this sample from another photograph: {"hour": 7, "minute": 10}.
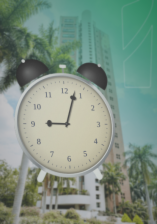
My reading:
{"hour": 9, "minute": 3}
